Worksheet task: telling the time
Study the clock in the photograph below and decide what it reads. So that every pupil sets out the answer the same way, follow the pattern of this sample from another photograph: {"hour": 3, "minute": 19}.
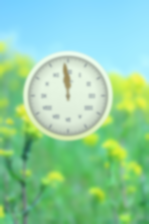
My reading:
{"hour": 11, "minute": 59}
